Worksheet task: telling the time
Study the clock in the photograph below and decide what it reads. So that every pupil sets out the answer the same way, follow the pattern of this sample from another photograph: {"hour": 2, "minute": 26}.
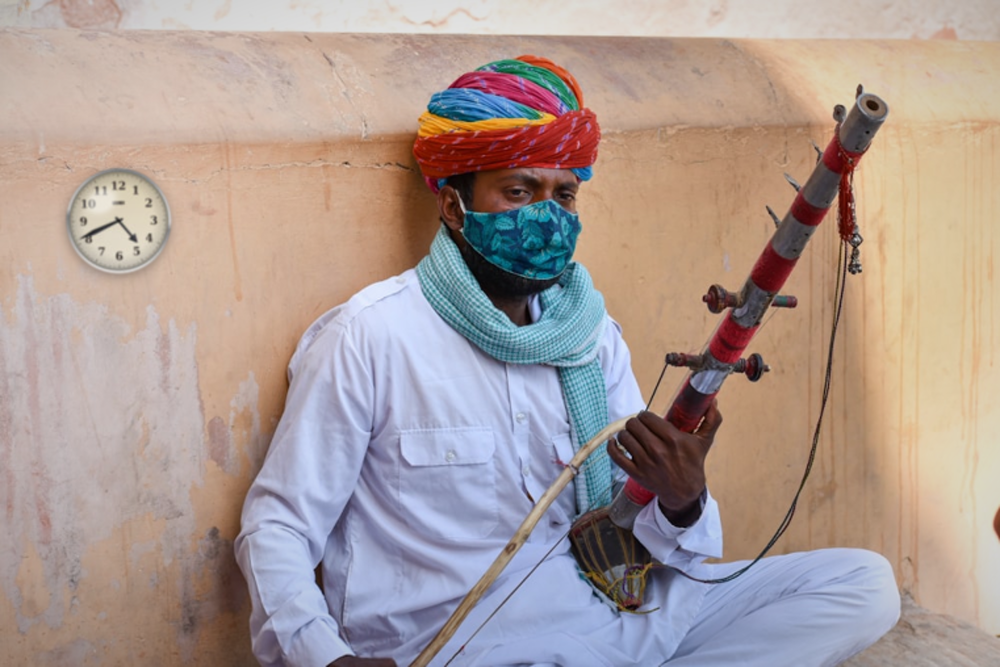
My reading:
{"hour": 4, "minute": 41}
